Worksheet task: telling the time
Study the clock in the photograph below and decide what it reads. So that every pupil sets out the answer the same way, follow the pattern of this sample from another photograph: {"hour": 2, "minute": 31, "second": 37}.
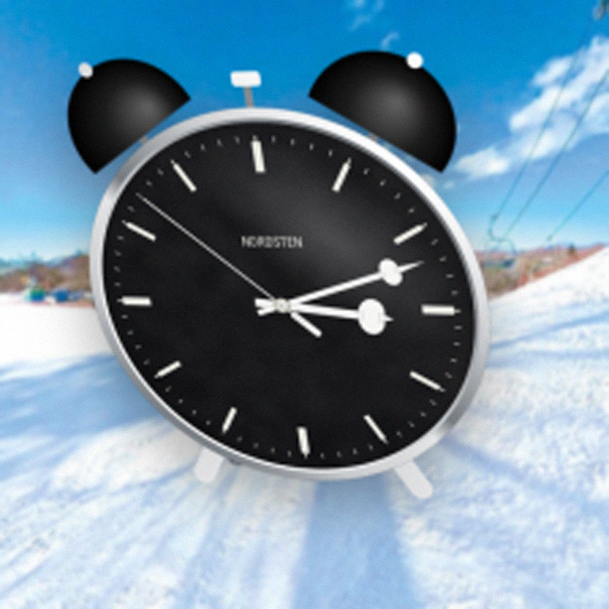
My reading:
{"hour": 3, "minute": 11, "second": 52}
